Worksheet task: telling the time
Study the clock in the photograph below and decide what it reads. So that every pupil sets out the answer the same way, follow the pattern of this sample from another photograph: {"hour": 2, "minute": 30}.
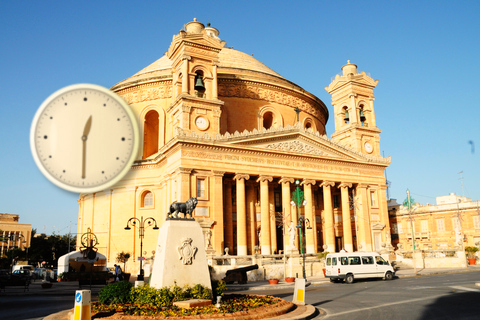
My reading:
{"hour": 12, "minute": 30}
